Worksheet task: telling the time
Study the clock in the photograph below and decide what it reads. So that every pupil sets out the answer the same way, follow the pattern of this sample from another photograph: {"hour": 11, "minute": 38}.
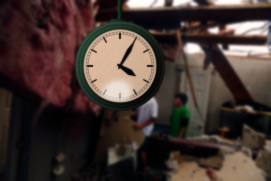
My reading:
{"hour": 4, "minute": 5}
